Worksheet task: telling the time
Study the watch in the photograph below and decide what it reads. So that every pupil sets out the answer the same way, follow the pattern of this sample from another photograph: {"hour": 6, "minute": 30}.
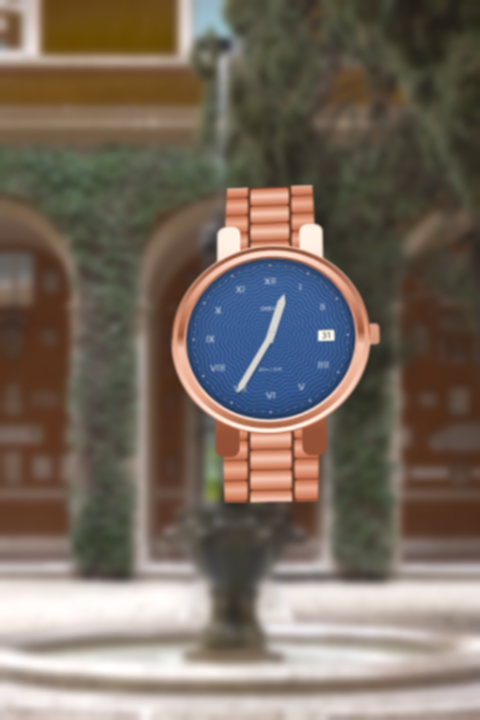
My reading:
{"hour": 12, "minute": 35}
